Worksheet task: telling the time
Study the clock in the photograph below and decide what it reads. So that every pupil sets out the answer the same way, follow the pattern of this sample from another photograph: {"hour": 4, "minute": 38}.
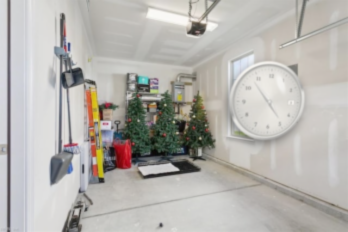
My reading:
{"hour": 4, "minute": 53}
